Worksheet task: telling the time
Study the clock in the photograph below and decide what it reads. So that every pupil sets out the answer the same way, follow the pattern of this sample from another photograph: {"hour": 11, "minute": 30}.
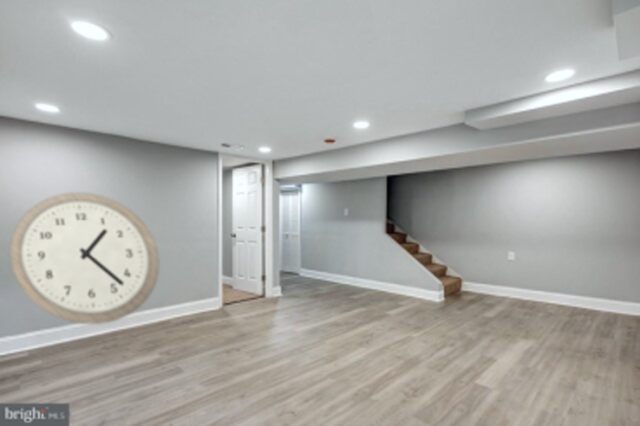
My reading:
{"hour": 1, "minute": 23}
